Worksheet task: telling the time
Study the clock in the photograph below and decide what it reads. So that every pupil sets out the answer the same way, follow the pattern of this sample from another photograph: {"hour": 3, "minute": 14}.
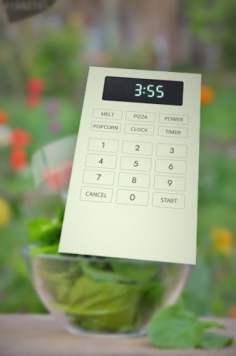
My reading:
{"hour": 3, "minute": 55}
